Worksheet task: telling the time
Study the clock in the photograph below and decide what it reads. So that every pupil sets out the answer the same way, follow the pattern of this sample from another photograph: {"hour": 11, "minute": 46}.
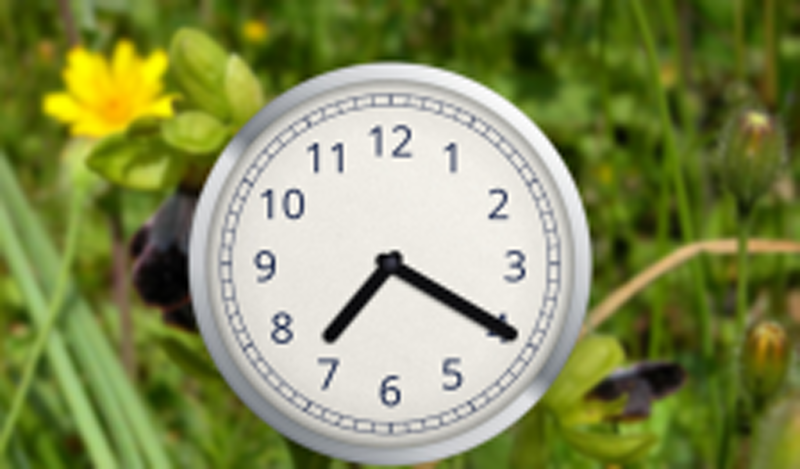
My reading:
{"hour": 7, "minute": 20}
